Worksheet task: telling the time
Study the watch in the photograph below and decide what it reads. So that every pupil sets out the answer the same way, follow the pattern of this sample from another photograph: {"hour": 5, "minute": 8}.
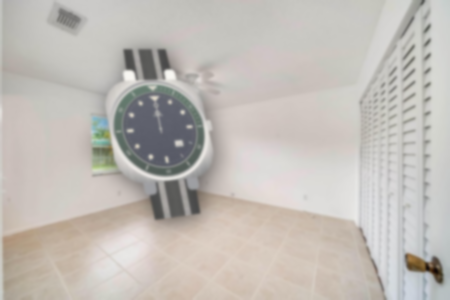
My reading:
{"hour": 12, "minute": 0}
